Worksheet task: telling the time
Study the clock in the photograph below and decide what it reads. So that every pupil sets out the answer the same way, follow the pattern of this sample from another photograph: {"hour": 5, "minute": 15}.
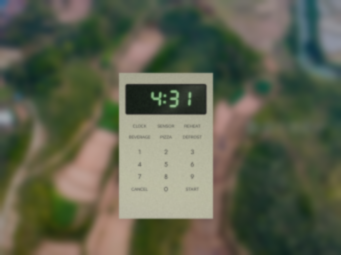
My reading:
{"hour": 4, "minute": 31}
